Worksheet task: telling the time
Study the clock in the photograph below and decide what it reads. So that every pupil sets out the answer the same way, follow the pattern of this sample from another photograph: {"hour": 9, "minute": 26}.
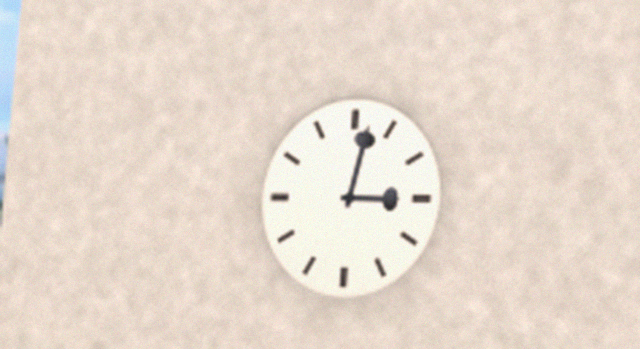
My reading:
{"hour": 3, "minute": 2}
